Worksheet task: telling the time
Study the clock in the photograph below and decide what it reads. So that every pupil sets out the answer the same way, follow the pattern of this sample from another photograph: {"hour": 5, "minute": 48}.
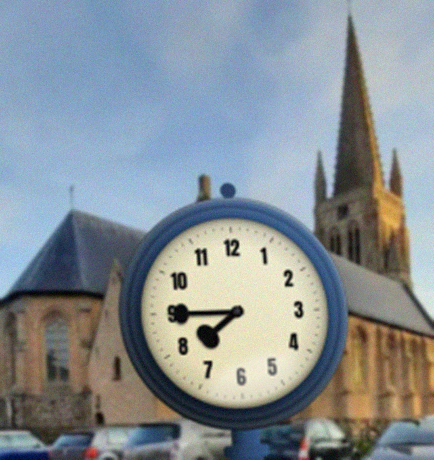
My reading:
{"hour": 7, "minute": 45}
